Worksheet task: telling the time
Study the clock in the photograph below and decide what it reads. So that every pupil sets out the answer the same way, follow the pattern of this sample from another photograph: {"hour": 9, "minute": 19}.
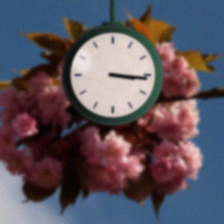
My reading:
{"hour": 3, "minute": 16}
